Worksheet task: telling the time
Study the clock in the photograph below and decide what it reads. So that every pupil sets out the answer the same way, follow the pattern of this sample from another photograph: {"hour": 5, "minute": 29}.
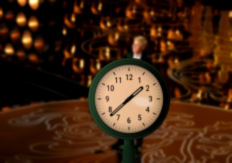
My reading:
{"hour": 1, "minute": 38}
